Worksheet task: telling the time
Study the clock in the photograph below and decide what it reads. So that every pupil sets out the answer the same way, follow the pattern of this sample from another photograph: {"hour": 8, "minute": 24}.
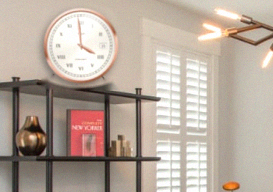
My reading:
{"hour": 3, "minute": 59}
